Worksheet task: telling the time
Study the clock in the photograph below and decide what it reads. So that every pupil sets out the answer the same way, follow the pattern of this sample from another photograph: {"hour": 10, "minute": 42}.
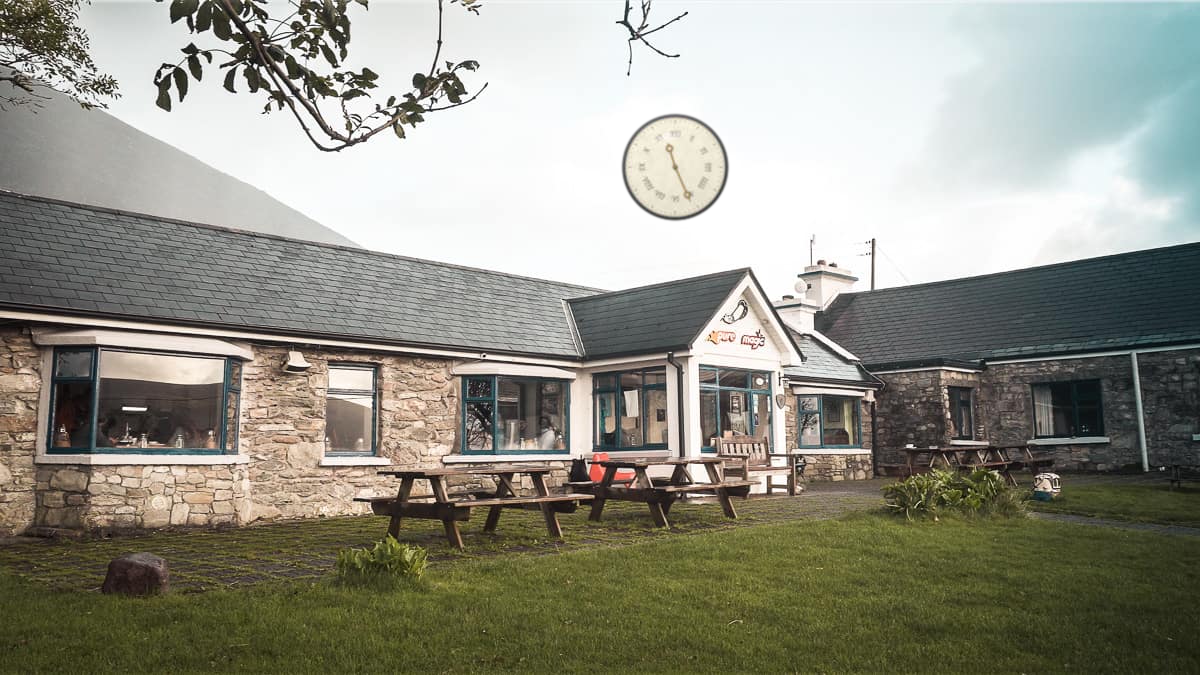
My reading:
{"hour": 11, "minute": 26}
